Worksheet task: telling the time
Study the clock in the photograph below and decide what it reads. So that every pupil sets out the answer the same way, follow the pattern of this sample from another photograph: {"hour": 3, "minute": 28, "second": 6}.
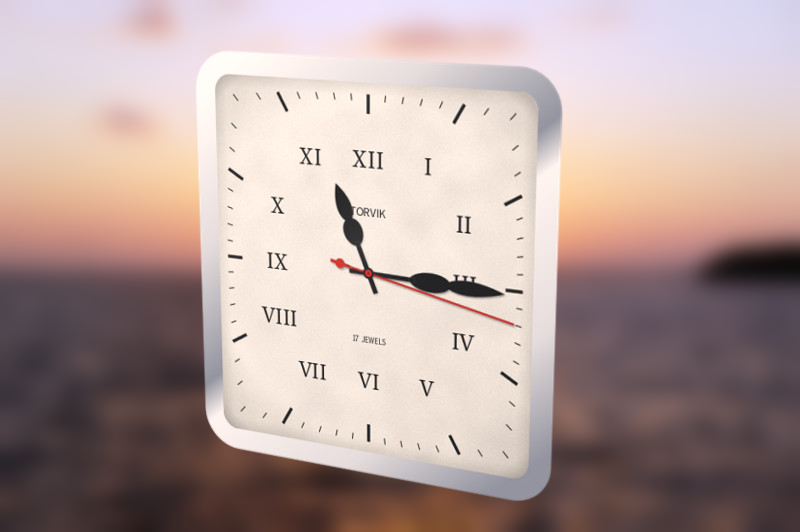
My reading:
{"hour": 11, "minute": 15, "second": 17}
